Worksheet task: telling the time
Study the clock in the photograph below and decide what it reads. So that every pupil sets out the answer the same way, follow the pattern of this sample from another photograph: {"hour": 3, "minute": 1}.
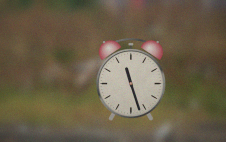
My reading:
{"hour": 11, "minute": 27}
